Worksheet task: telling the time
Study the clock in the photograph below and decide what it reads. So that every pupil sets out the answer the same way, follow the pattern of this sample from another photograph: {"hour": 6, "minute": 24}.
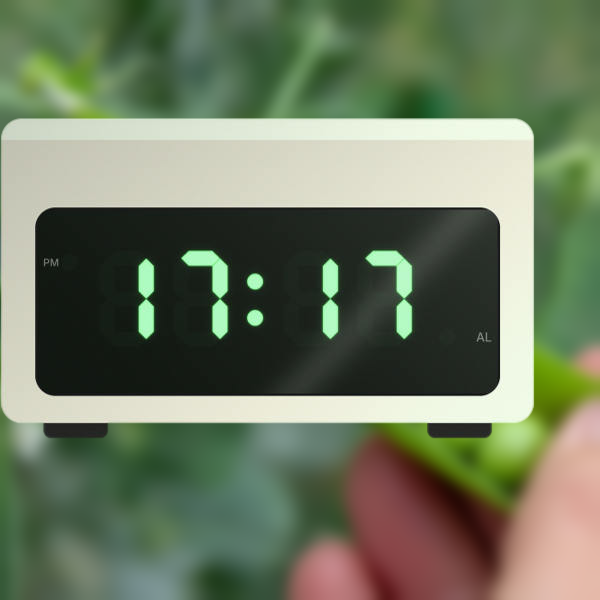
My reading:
{"hour": 17, "minute": 17}
